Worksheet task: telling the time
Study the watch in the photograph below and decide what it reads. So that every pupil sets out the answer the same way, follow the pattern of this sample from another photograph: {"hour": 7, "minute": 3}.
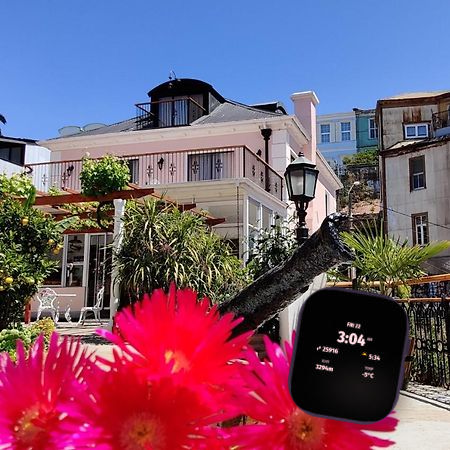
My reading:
{"hour": 3, "minute": 4}
